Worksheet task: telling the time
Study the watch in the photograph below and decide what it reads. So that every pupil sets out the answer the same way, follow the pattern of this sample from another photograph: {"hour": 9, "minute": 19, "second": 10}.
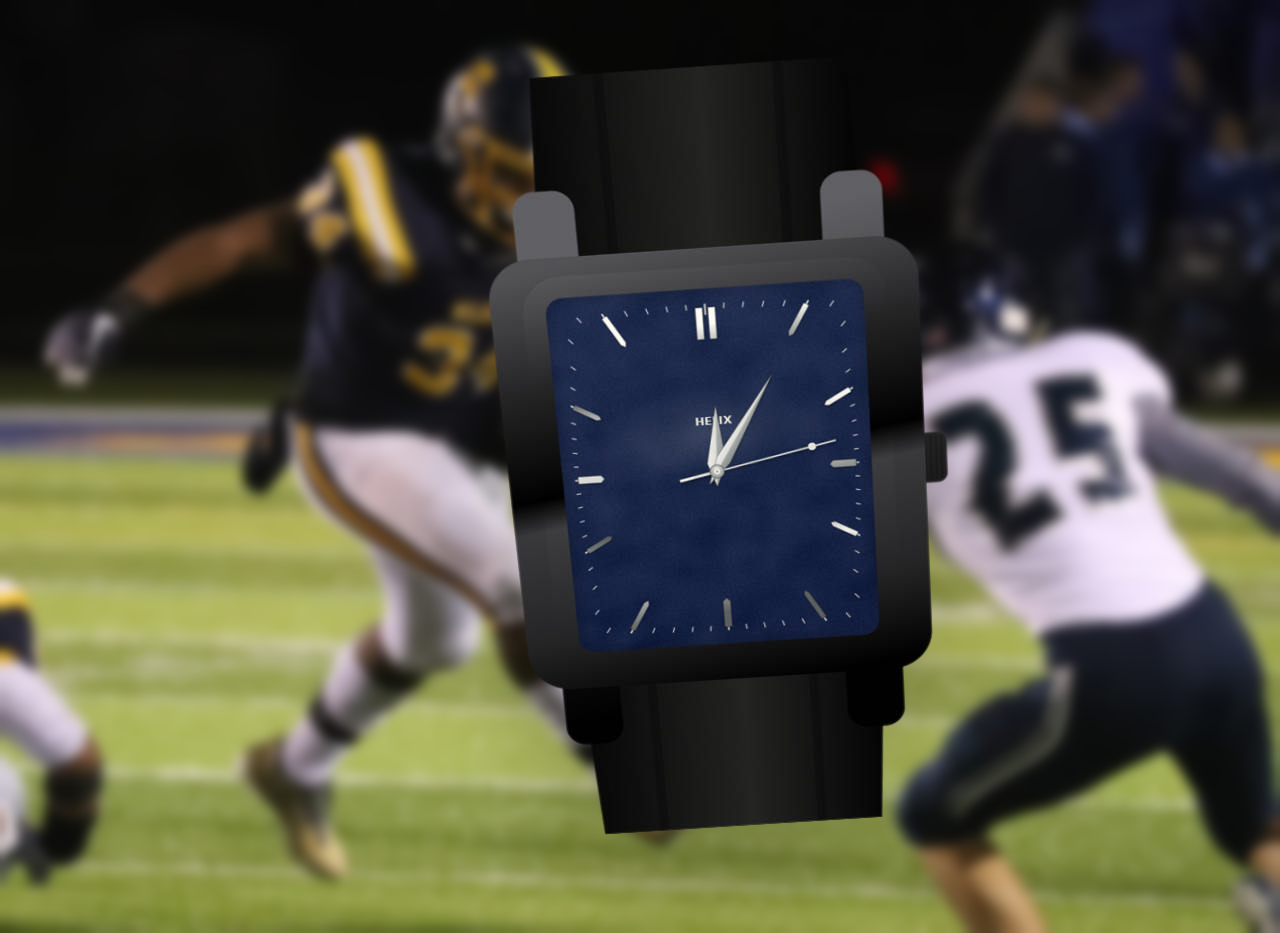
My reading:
{"hour": 12, "minute": 5, "second": 13}
